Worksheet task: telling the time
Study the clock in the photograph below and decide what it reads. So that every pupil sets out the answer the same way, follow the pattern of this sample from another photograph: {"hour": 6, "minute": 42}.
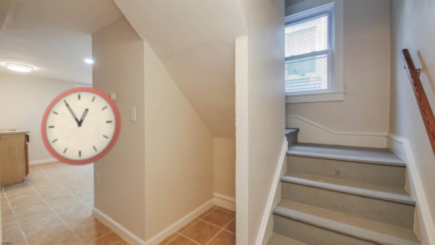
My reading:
{"hour": 12, "minute": 55}
